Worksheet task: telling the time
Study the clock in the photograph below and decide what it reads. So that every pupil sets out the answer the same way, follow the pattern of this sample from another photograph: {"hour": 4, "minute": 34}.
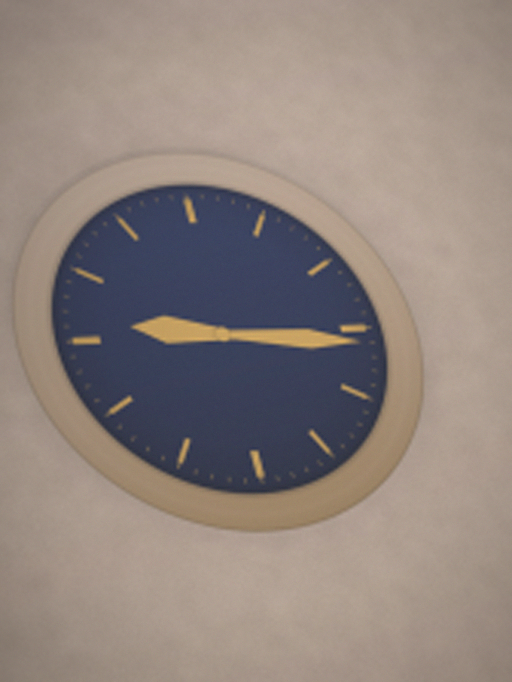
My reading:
{"hour": 9, "minute": 16}
